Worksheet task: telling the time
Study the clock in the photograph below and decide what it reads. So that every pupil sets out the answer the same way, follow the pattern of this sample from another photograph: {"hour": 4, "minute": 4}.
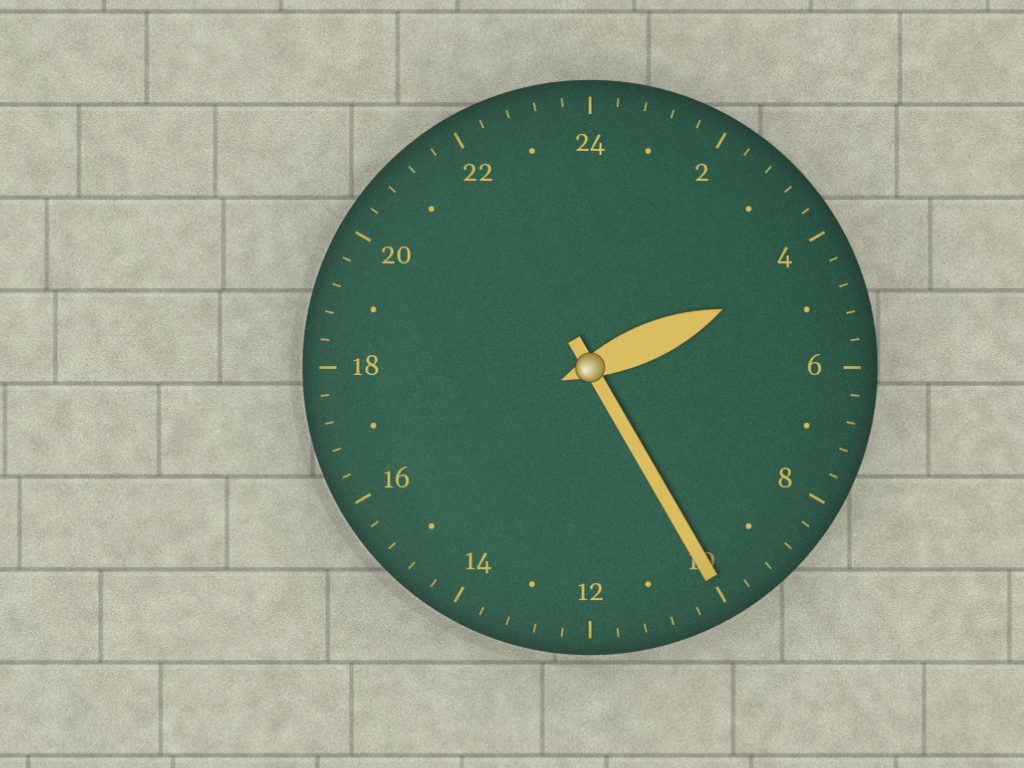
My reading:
{"hour": 4, "minute": 25}
